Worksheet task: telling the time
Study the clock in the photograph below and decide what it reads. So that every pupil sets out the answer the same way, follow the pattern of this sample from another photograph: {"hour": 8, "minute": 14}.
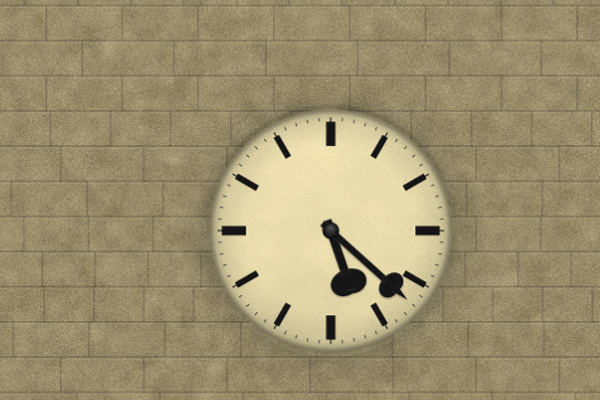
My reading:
{"hour": 5, "minute": 22}
